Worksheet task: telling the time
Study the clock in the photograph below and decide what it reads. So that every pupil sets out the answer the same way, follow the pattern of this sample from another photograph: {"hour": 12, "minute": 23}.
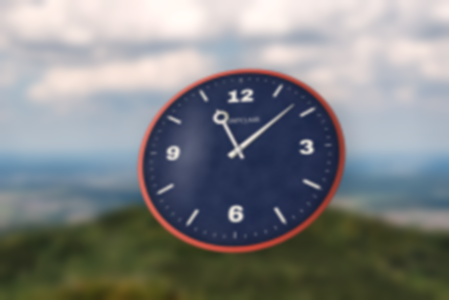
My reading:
{"hour": 11, "minute": 8}
